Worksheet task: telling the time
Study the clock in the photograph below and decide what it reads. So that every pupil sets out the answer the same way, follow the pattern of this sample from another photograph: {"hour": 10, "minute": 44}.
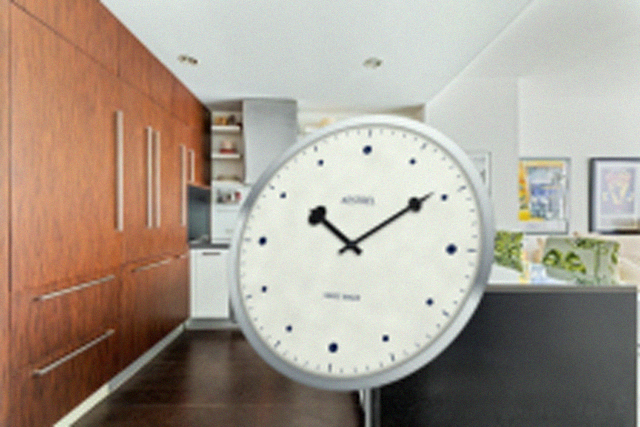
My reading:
{"hour": 10, "minute": 9}
